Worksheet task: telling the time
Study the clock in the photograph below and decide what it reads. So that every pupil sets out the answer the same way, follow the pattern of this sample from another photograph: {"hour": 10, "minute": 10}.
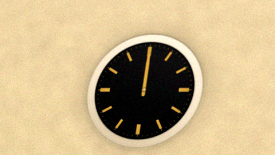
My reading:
{"hour": 12, "minute": 0}
